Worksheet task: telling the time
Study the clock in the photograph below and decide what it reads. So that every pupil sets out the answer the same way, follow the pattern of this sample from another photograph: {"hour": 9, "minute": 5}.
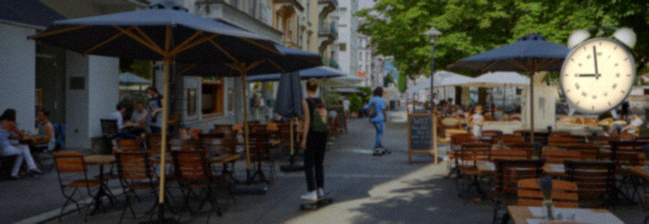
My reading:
{"hour": 8, "minute": 58}
